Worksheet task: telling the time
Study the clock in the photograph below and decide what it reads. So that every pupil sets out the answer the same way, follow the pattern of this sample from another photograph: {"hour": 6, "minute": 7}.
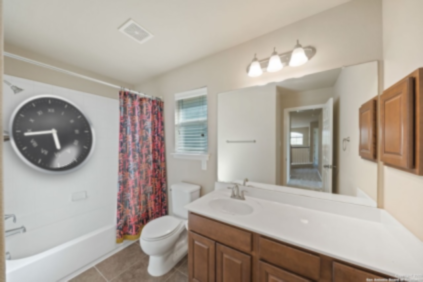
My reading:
{"hour": 5, "minute": 44}
